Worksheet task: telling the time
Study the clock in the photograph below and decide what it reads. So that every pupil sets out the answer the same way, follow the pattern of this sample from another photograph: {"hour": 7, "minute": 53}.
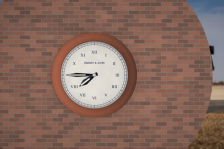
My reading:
{"hour": 7, "minute": 45}
